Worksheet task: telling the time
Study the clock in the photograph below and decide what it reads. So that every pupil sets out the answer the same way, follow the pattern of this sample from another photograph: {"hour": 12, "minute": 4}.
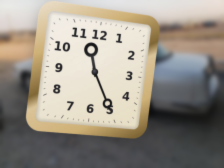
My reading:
{"hour": 11, "minute": 25}
